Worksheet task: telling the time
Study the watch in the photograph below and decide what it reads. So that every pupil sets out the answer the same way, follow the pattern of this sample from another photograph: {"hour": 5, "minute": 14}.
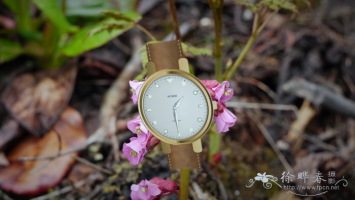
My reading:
{"hour": 1, "minute": 30}
